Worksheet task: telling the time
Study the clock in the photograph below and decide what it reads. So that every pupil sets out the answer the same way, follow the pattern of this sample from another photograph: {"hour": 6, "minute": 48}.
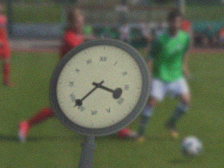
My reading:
{"hour": 3, "minute": 37}
